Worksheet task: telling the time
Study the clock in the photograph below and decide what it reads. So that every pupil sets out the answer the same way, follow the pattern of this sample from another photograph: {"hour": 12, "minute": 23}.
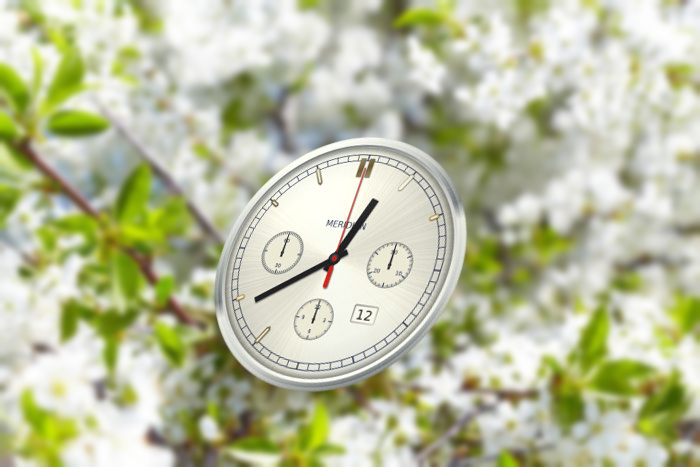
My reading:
{"hour": 12, "minute": 39}
